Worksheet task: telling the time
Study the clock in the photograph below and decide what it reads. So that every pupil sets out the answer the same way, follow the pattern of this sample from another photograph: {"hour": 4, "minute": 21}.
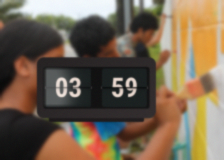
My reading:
{"hour": 3, "minute": 59}
